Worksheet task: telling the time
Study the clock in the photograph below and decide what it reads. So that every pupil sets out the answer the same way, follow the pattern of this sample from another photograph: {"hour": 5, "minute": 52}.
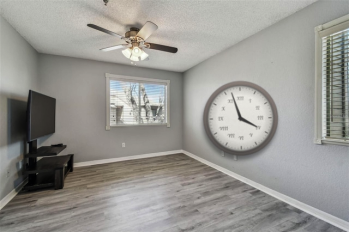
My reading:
{"hour": 3, "minute": 57}
